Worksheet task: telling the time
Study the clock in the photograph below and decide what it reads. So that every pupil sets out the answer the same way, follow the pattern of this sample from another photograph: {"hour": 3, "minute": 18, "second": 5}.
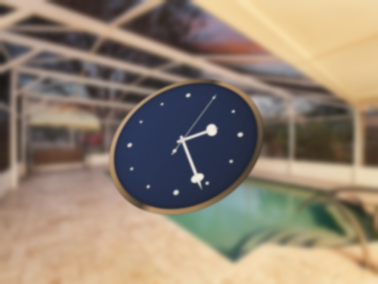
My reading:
{"hour": 2, "minute": 26, "second": 5}
